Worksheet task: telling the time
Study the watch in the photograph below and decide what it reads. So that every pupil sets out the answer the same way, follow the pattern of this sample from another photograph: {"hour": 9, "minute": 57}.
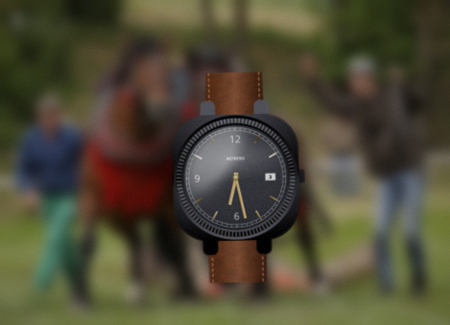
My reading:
{"hour": 6, "minute": 28}
